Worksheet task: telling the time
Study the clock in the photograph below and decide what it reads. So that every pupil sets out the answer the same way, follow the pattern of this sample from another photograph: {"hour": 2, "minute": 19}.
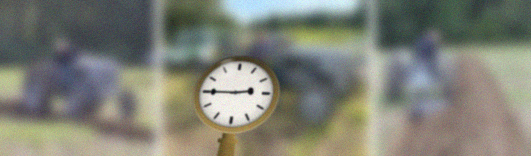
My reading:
{"hour": 2, "minute": 45}
